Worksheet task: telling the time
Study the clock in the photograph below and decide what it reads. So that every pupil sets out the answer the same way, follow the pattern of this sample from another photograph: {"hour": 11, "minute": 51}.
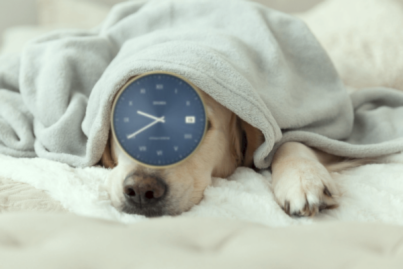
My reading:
{"hour": 9, "minute": 40}
